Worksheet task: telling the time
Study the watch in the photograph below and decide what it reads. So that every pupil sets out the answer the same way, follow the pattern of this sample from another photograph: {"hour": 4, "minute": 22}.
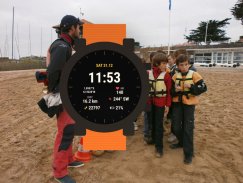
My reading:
{"hour": 11, "minute": 53}
